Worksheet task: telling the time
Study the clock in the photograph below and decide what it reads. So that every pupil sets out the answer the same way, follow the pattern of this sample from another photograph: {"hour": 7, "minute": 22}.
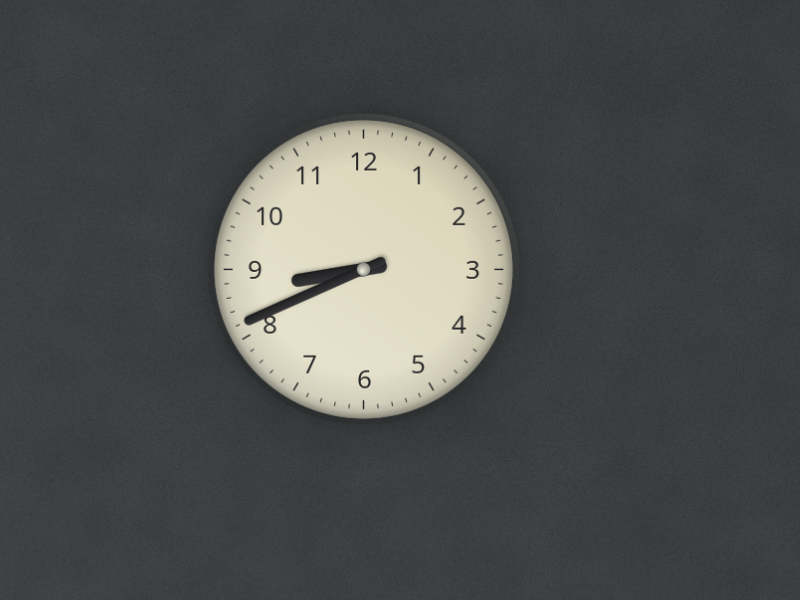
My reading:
{"hour": 8, "minute": 41}
